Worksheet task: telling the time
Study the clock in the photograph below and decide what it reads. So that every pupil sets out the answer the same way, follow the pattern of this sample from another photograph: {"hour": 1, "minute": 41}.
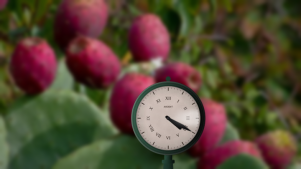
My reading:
{"hour": 4, "minute": 20}
